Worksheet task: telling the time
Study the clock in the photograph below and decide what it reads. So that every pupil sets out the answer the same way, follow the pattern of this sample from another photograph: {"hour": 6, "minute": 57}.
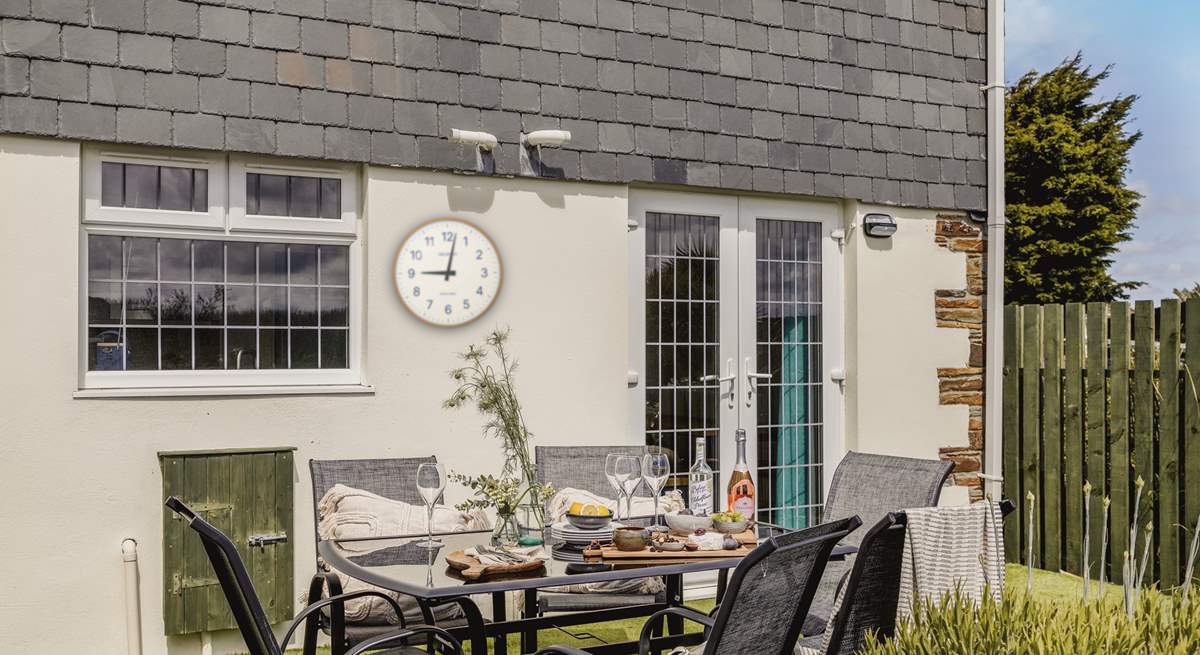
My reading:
{"hour": 9, "minute": 2}
